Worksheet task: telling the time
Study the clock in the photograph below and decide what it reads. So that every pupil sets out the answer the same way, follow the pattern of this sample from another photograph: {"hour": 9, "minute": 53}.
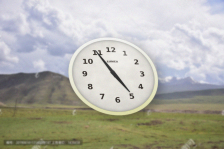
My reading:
{"hour": 4, "minute": 55}
